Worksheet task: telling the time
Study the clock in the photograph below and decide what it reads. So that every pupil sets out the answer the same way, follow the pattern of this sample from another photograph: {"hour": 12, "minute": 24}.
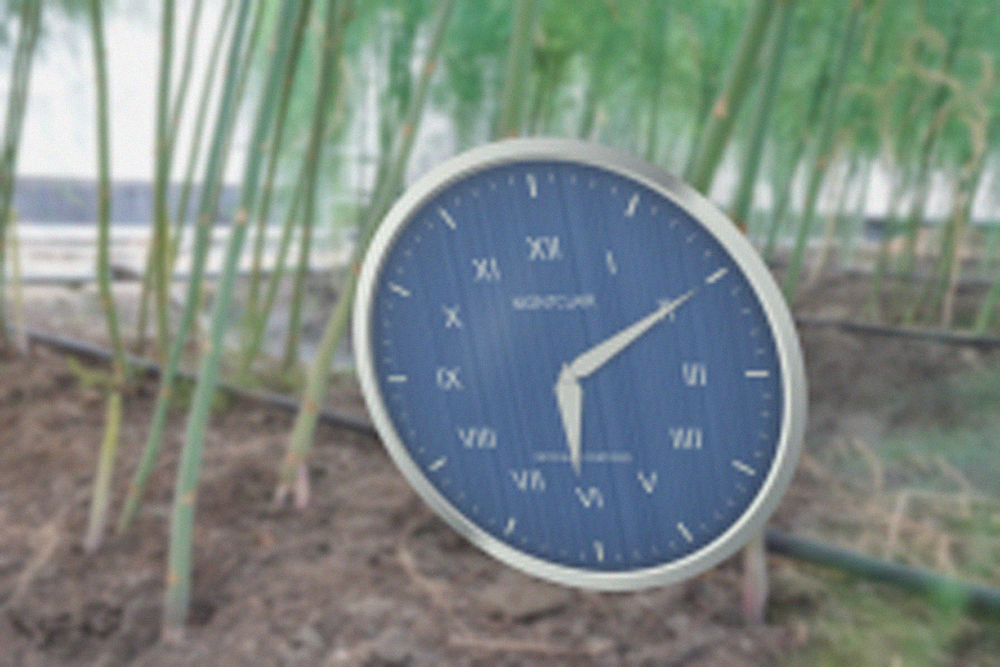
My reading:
{"hour": 6, "minute": 10}
